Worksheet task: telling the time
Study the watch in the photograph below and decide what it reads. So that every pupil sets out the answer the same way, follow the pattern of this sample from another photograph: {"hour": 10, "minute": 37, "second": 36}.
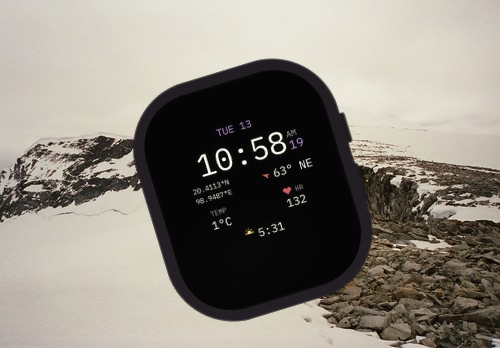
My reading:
{"hour": 10, "minute": 58, "second": 19}
